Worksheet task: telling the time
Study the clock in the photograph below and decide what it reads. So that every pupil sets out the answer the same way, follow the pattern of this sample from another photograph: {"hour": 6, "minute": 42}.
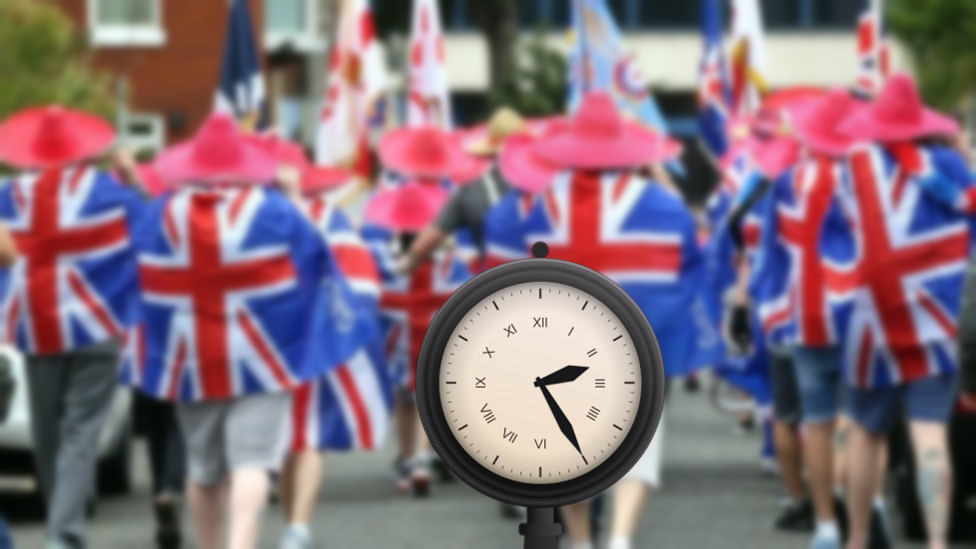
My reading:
{"hour": 2, "minute": 25}
